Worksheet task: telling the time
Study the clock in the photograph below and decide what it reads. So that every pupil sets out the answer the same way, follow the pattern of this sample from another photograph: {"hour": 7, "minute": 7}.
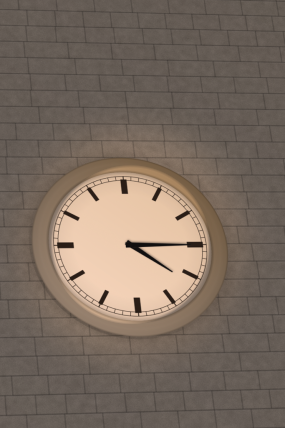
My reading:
{"hour": 4, "minute": 15}
